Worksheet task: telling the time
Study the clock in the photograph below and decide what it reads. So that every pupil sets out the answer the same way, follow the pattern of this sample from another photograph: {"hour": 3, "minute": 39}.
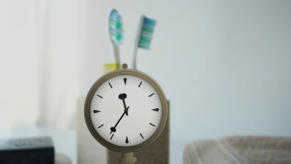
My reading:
{"hour": 11, "minute": 36}
